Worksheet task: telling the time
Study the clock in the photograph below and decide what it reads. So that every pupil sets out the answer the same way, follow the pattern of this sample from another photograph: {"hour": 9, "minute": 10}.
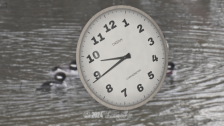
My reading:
{"hour": 9, "minute": 44}
